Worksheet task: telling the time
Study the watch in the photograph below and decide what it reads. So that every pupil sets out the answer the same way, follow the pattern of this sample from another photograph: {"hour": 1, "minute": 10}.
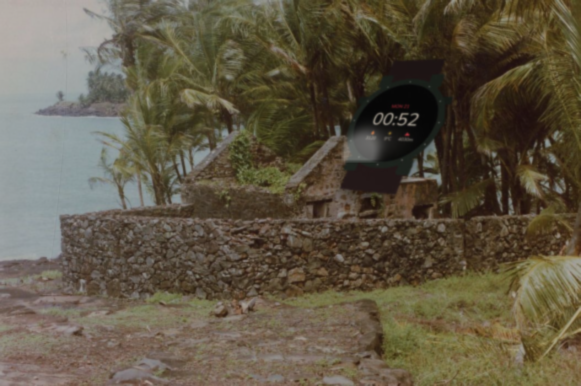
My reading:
{"hour": 0, "minute": 52}
